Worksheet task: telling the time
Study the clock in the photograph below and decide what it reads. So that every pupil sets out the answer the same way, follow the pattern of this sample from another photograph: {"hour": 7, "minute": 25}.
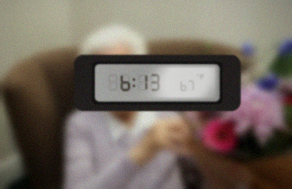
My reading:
{"hour": 6, "minute": 13}
